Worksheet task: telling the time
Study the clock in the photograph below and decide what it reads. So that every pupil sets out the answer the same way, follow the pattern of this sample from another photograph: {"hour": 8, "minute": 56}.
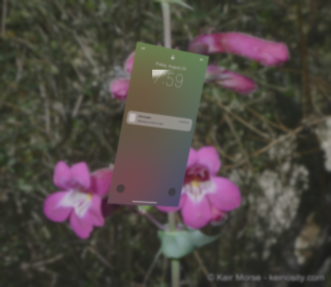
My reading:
{"hour": 7, "minute": 59}
